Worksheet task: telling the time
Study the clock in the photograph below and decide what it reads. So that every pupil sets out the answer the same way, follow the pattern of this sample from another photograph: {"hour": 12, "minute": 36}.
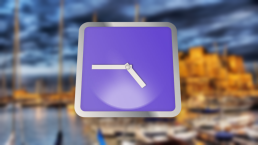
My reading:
{"hour": 4, "minute": 45}
